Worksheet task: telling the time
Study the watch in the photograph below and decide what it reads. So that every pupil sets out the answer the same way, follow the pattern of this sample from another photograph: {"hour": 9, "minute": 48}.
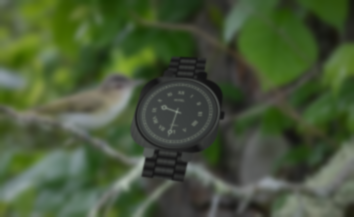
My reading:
{"hour": 9, "minute": 31}
